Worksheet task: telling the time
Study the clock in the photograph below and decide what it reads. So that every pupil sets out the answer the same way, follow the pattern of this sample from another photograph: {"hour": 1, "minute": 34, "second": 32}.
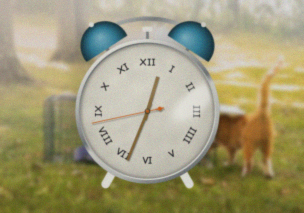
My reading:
{"hour": 12, "minute": 33, "second": 43}
